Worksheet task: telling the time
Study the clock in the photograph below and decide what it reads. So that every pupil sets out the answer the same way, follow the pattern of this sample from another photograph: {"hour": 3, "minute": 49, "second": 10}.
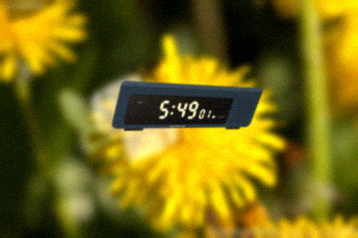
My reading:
{"hour": 5, "minute": 49, "second": 1}
